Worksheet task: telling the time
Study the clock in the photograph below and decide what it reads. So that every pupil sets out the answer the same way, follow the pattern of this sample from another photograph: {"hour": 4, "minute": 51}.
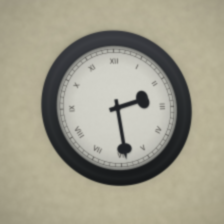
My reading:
{"hour": 2, "minute": 29}
